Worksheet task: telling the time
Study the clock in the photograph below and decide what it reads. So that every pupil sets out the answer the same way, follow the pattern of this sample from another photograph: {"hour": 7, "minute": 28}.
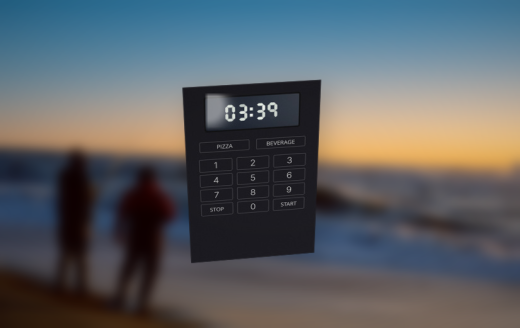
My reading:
{"hour": 3, "minute": 39}
